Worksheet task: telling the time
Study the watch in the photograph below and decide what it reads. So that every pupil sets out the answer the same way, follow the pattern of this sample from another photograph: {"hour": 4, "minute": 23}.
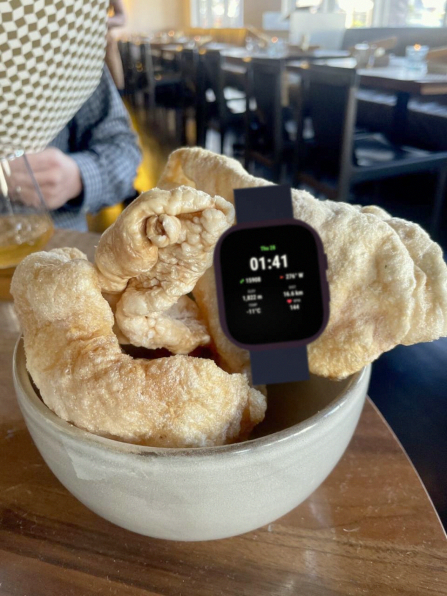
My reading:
{"hour": 1, "minute": 41}
